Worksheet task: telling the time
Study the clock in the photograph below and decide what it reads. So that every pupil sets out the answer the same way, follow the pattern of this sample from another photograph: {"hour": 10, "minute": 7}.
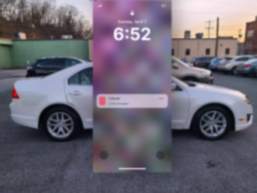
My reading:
{"hour": 6, "minute": 52}
